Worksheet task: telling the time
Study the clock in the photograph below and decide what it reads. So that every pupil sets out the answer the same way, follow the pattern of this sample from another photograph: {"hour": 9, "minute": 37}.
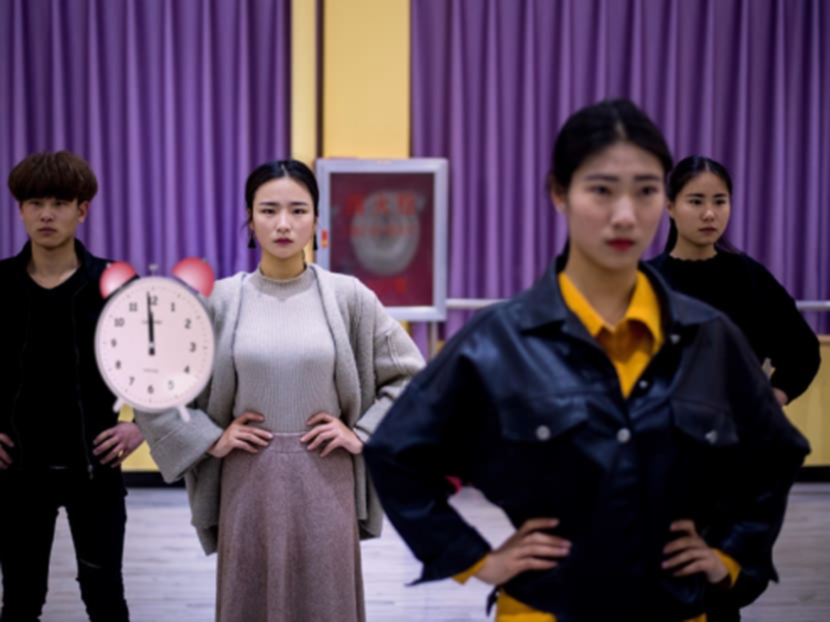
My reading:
{"hour": 11, "minute": 59}
